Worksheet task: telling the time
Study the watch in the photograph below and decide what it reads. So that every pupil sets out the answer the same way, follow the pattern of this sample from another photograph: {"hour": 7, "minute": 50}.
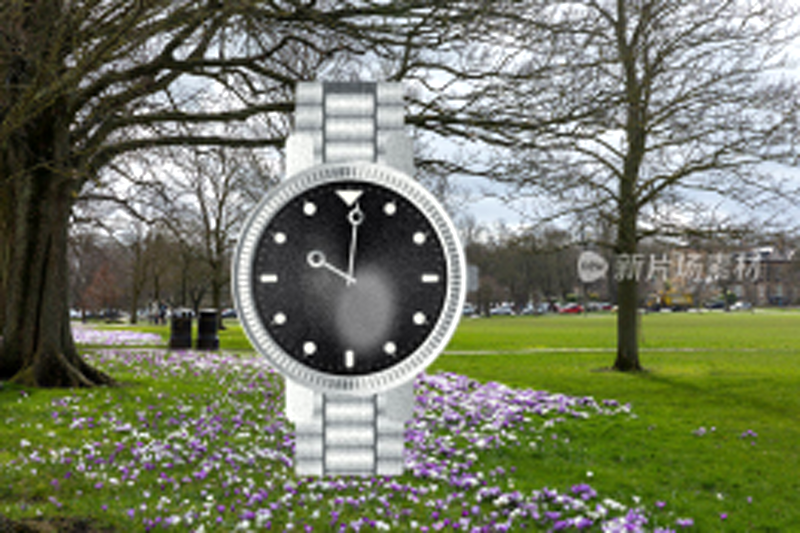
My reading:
{"hour": 10, "minute": 1}
